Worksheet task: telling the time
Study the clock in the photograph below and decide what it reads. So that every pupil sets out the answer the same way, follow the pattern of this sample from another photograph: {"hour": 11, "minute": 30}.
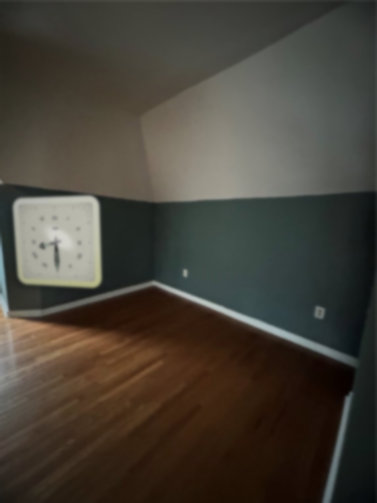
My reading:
{"hour": 8, "minute": 30}
